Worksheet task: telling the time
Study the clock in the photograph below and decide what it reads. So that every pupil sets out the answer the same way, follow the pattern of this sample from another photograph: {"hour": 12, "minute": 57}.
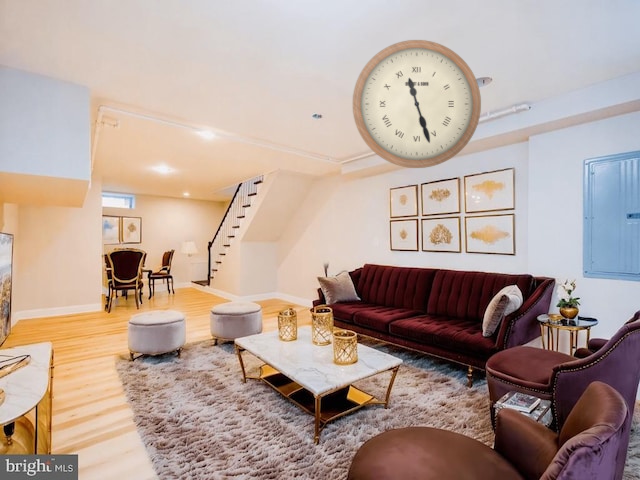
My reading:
{"hour": 11, "minute": 27}
